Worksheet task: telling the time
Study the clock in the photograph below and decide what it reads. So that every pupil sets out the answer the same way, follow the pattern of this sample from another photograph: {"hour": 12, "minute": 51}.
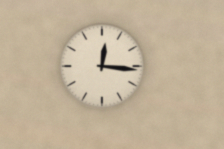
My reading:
{"hour": 12, "minute": 16}
